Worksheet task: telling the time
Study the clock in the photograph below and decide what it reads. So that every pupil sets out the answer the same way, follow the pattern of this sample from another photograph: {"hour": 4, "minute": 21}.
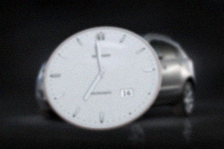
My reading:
{"hour": 6, "minute": 59}
